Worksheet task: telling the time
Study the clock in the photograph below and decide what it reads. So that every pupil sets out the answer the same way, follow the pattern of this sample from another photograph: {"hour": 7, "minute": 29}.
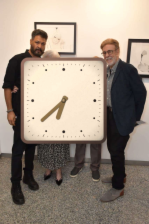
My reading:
{"hour": 6, "minute": 38}
